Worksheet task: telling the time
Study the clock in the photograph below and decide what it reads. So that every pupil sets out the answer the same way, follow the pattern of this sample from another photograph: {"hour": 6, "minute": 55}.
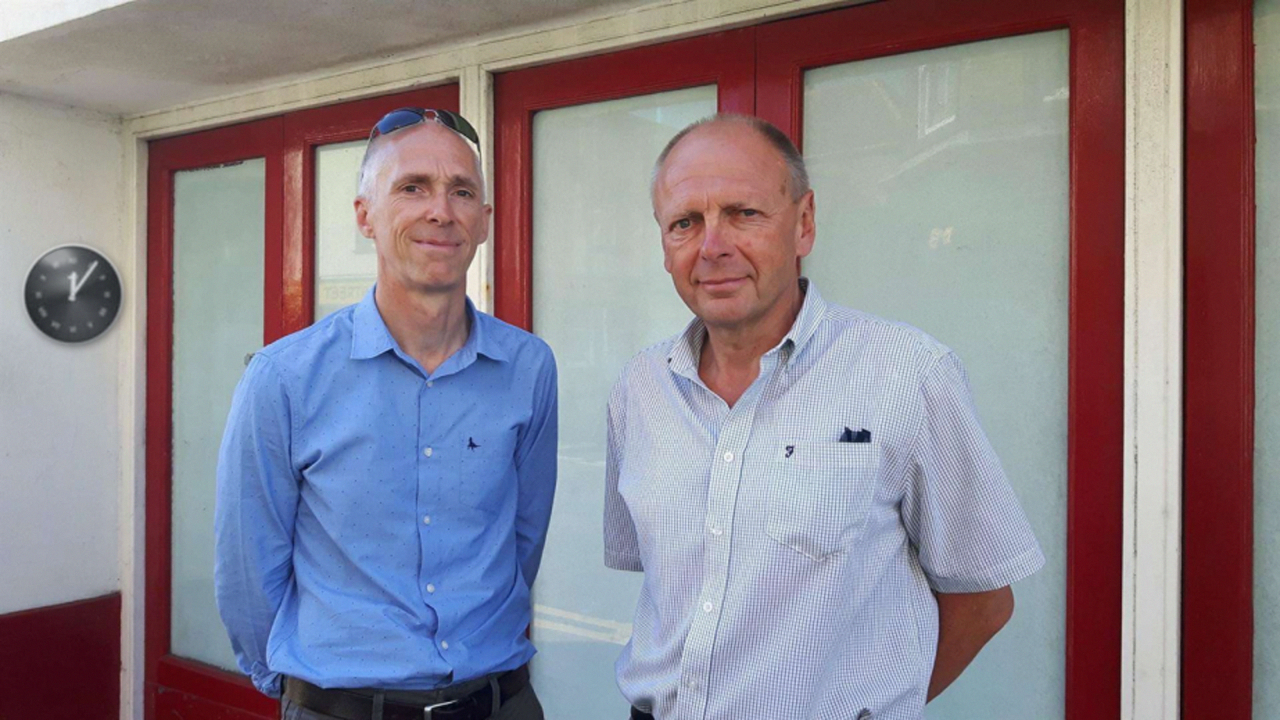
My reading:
{"hour": 12, "minute": 6}
